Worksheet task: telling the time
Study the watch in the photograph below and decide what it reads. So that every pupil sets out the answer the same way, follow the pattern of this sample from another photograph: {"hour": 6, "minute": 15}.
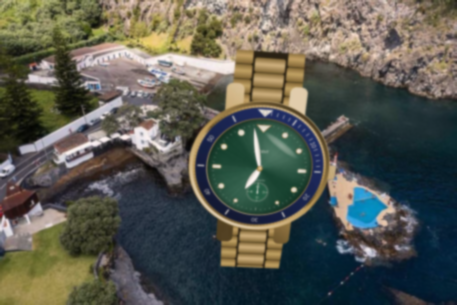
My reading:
{"hour": 6, "minute": 58}
